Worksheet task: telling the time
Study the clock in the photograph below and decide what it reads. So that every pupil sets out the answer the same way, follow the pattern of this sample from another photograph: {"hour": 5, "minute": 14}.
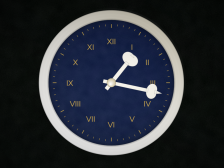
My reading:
{"hour": 1, "minute": 17}
